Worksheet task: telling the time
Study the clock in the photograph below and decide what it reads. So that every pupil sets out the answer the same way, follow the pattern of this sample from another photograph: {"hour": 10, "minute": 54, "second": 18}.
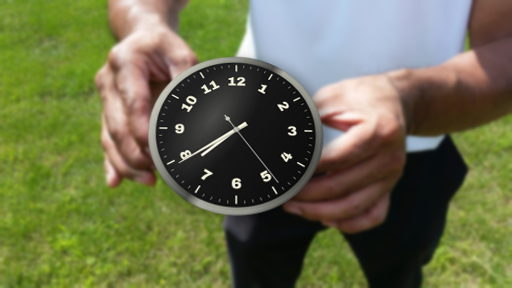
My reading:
{"hour": 7, "minute": 39, "second": 24}
